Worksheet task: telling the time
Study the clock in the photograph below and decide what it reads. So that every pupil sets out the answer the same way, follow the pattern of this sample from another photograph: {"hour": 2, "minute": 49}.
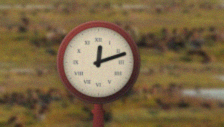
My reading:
{"hour": 12, "minute": 12}
